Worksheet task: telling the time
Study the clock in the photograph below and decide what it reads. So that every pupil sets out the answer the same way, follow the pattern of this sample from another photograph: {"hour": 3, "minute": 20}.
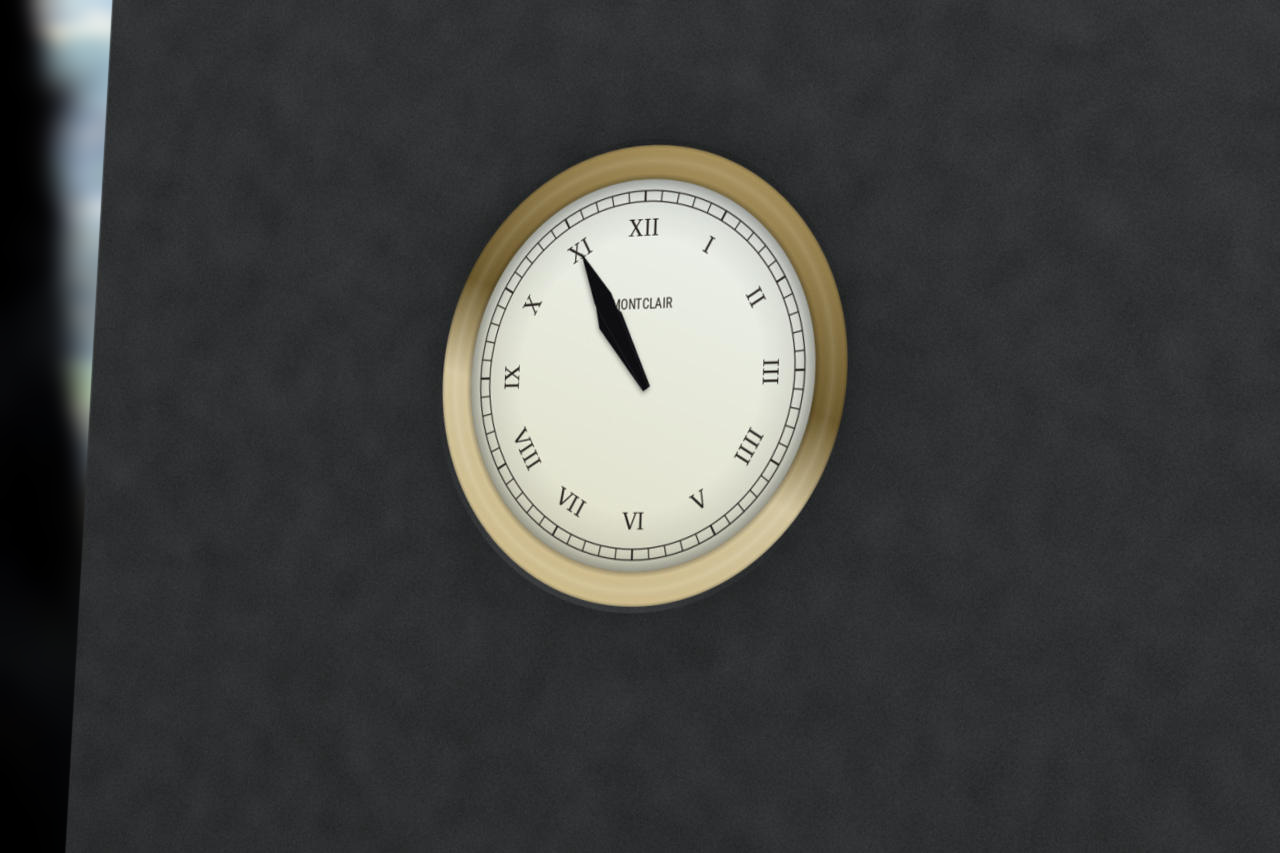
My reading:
{"hour": 10, "minute": 55}
